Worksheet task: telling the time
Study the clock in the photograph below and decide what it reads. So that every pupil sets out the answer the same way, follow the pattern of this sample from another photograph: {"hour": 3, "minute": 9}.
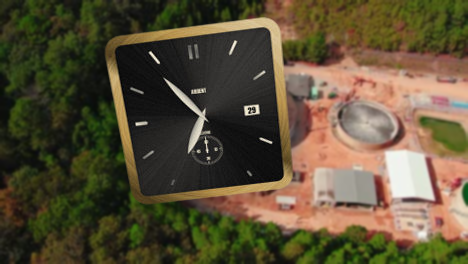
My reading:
{"hour": 6, "minute": 54}
